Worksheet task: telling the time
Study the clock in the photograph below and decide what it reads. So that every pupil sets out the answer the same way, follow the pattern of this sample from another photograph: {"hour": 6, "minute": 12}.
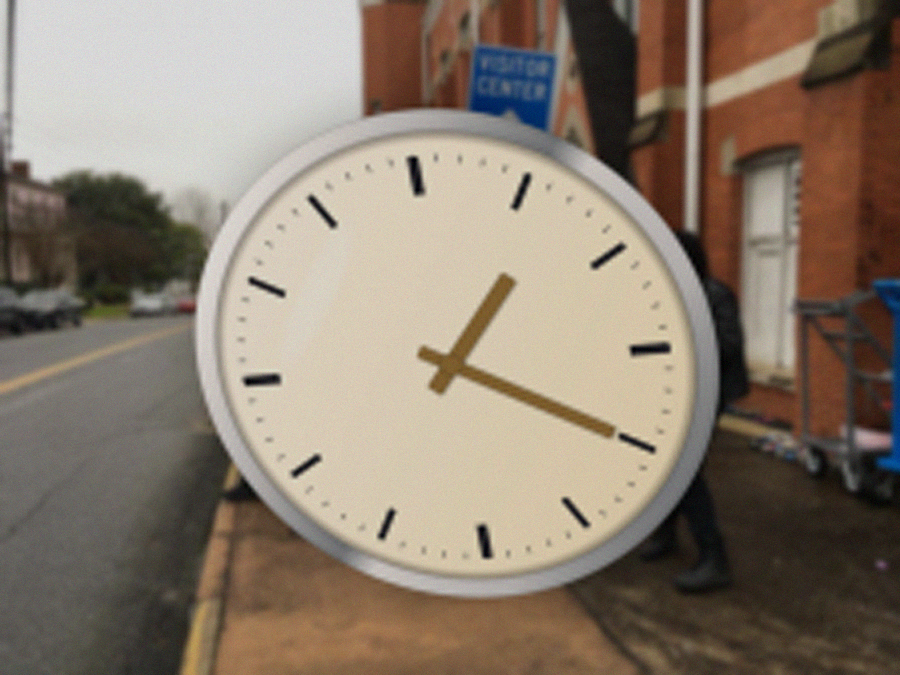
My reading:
{"hour": 1, "minute": 20}
